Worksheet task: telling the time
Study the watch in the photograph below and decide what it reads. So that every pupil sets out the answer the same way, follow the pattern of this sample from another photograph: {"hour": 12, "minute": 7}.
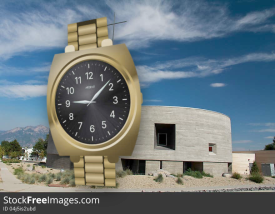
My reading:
{"hour": 9, "minute": 8}
